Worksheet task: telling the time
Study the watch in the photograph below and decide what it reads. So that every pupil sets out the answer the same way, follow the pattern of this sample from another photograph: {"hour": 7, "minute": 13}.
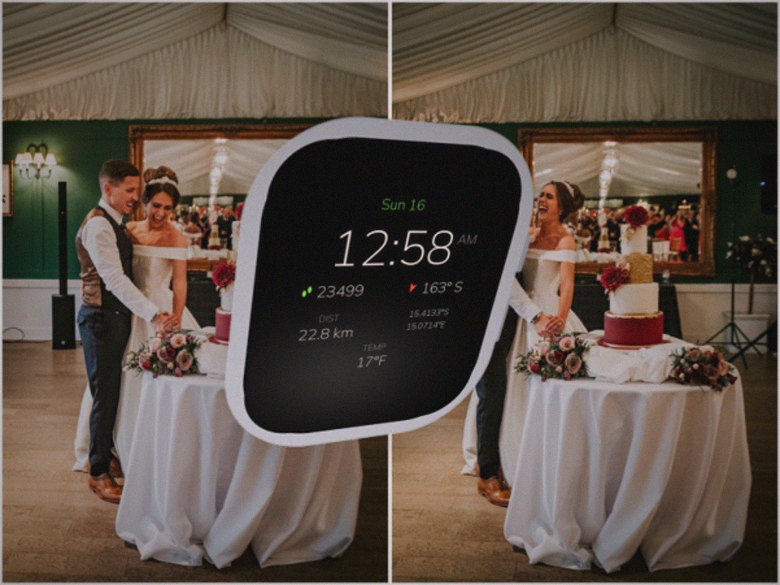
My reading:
{"hour": 12, "minute": 58}
